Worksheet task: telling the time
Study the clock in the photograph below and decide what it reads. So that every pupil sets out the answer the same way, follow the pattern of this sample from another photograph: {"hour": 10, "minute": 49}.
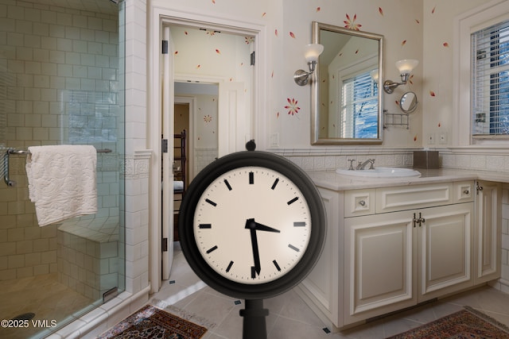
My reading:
{"hour": 3, "minute": 29}
